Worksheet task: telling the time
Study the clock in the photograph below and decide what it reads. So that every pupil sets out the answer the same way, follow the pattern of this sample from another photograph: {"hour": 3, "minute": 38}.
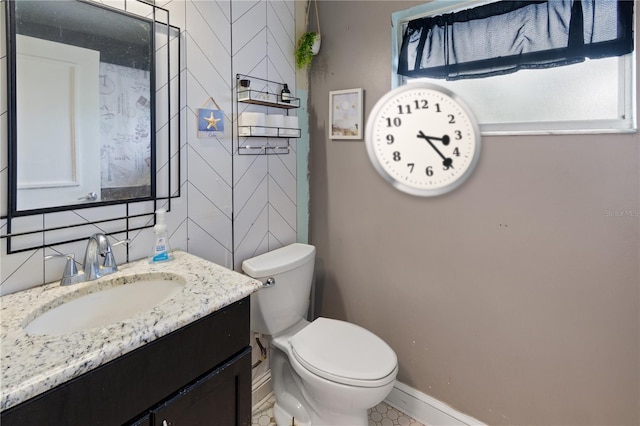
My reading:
{"hour": 3, "minute": 24}
